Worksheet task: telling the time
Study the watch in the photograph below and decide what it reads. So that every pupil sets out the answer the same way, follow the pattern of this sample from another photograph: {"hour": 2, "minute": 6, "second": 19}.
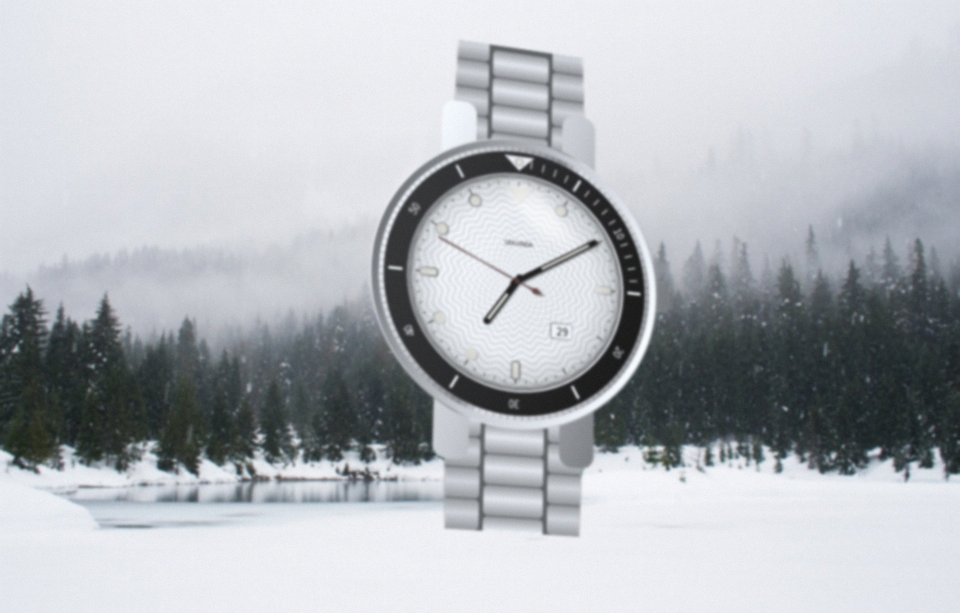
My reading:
{"hour": 7, "minute": 9, "second": 49}
